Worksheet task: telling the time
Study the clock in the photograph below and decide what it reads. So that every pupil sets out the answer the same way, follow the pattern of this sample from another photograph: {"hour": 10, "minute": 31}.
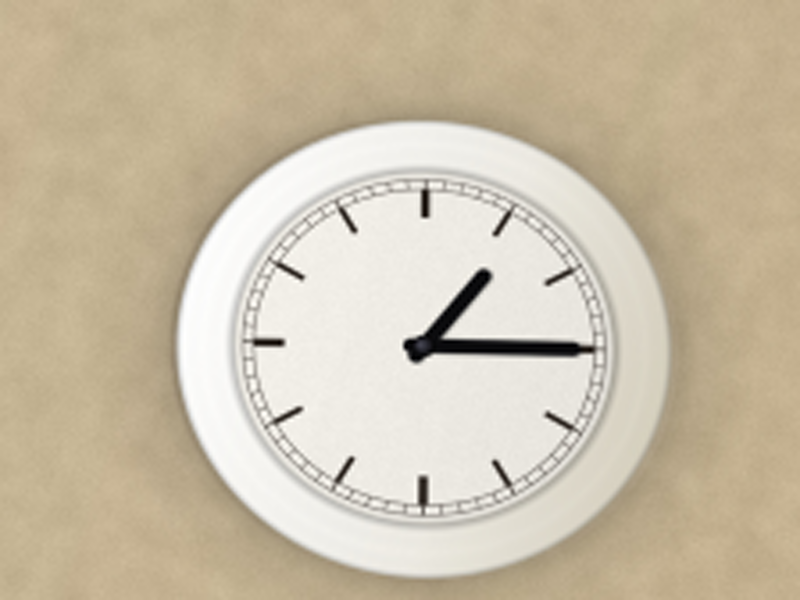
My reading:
{"hour": 1, "minute": 15}
